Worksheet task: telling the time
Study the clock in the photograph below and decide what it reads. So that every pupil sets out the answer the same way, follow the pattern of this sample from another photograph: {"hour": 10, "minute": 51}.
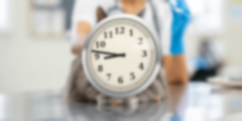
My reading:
{"hour": 8, "minute": 47}
